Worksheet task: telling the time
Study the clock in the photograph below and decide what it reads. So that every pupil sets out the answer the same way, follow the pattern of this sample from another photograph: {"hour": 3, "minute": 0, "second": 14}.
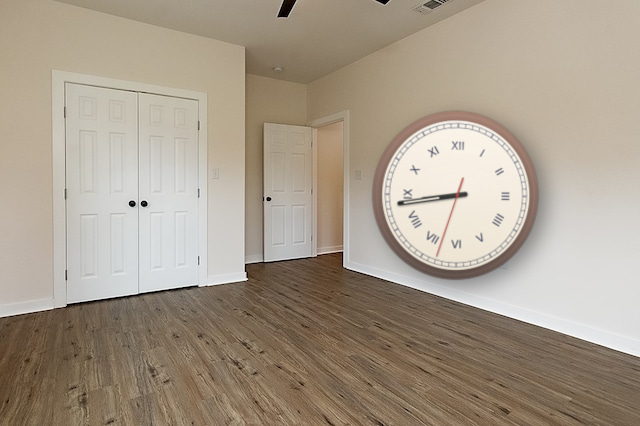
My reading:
{"hour": 8, "minute": 43, "second": 33}
